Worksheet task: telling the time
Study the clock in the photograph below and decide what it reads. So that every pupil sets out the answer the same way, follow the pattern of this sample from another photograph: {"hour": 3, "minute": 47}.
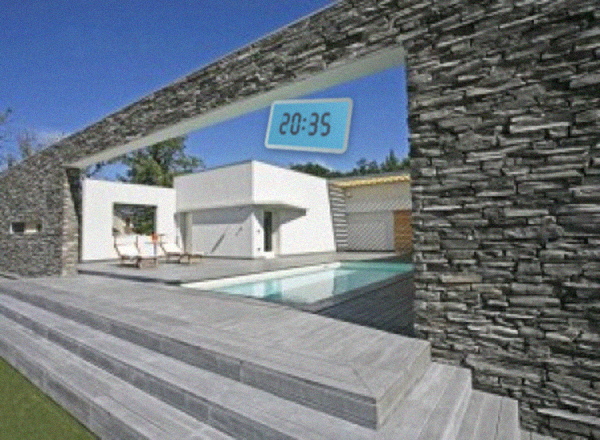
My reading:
{"hour": 20, "minute": 35}
